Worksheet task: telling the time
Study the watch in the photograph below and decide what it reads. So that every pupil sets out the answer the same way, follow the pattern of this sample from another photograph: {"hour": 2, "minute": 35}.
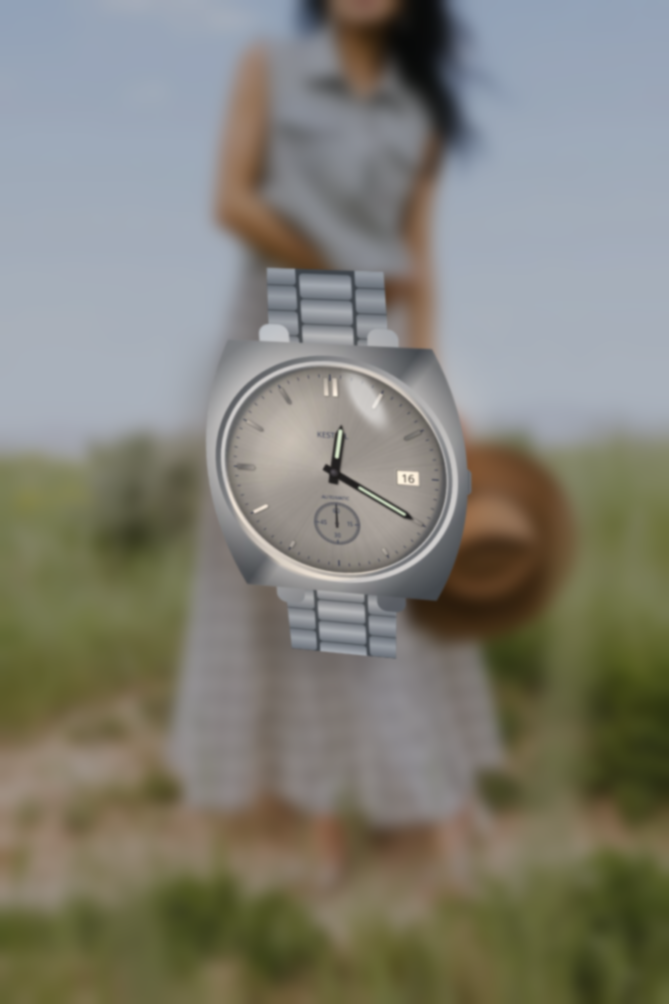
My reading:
{"hour": 12, "minute": 20}
